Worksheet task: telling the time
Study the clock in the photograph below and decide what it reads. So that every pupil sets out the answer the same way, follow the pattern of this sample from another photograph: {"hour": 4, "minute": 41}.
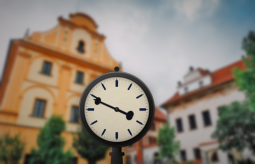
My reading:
{"hour": 3, "minute": 49}
